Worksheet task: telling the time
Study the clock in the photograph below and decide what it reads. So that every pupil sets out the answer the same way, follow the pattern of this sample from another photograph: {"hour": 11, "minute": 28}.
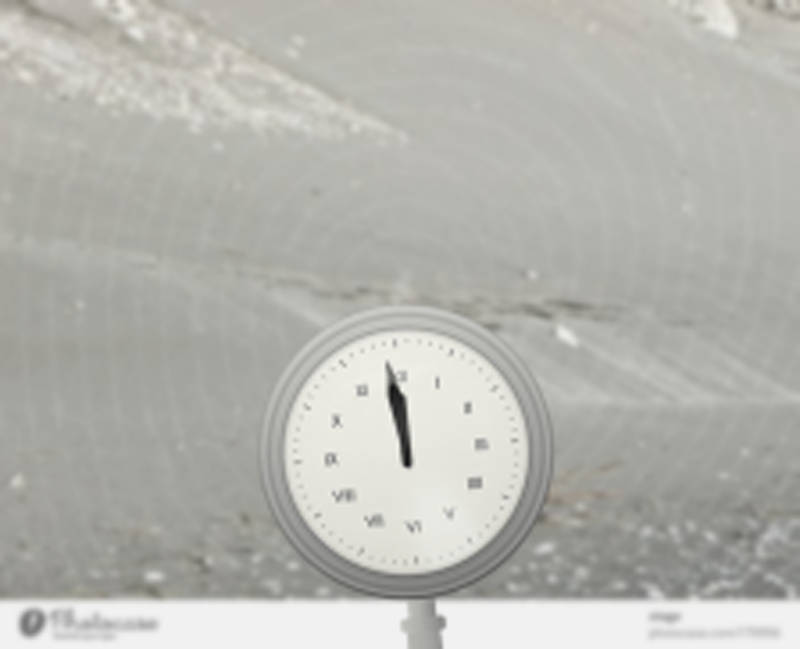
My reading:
{"hour": 11, "minute": 59}
